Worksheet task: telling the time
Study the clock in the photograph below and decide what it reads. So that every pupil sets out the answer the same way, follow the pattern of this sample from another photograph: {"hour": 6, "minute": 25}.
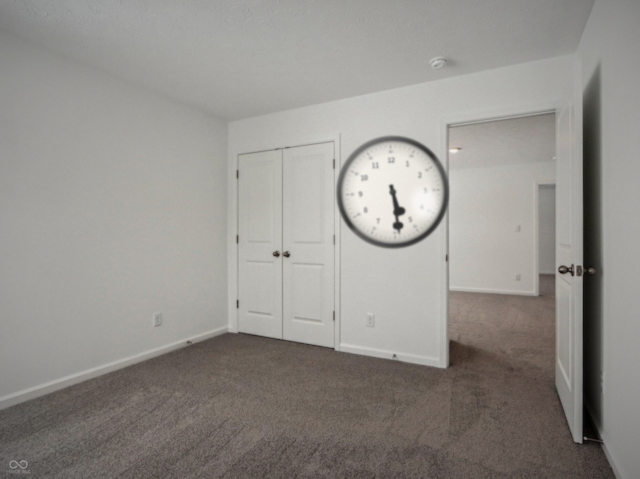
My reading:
{"hour": 5, "minute": 29}
